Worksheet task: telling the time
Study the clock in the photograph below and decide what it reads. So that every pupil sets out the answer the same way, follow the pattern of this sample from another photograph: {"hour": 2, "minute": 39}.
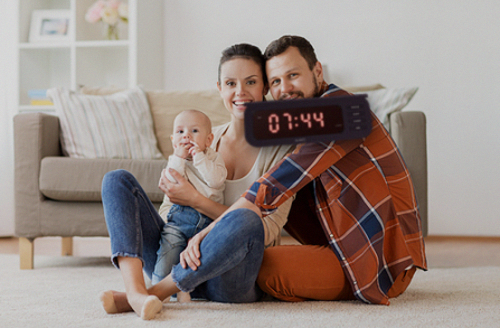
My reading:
{"hour": 7, "minute": 44}
